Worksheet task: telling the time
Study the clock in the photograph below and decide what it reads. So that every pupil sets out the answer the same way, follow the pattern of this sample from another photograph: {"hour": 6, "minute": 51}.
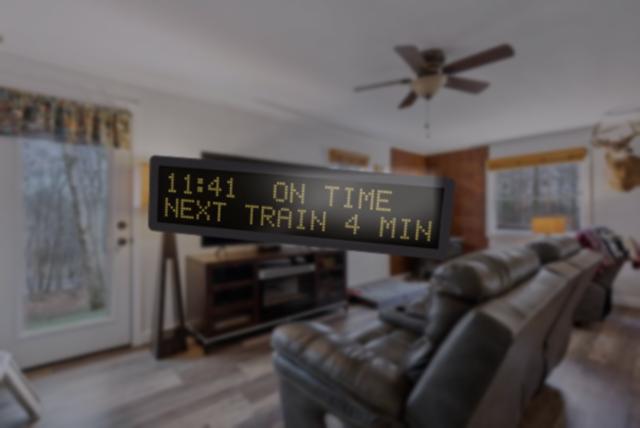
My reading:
{"hour": 11, "minute": 41}
